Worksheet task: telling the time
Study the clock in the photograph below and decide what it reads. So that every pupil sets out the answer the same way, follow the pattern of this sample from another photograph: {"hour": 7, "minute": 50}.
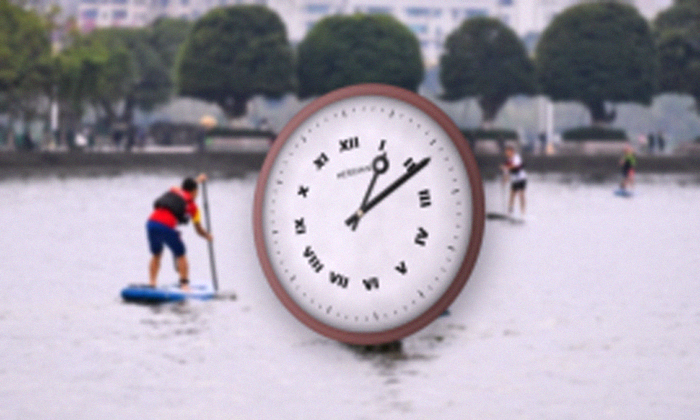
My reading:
{"hour": 1, "minute": 11}
